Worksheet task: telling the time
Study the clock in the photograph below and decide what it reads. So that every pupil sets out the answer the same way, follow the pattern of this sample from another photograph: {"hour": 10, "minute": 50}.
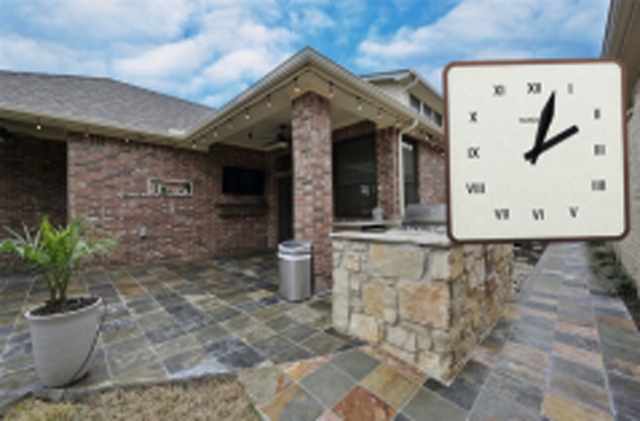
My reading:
{"hour": 2, "minute": 3}
